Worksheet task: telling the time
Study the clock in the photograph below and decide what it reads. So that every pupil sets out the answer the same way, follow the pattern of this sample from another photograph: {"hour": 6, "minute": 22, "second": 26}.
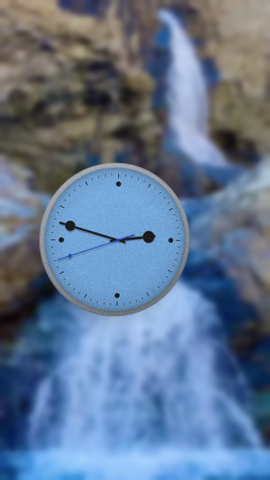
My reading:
{"hour": 2, "minute": 47, "second": 42}
